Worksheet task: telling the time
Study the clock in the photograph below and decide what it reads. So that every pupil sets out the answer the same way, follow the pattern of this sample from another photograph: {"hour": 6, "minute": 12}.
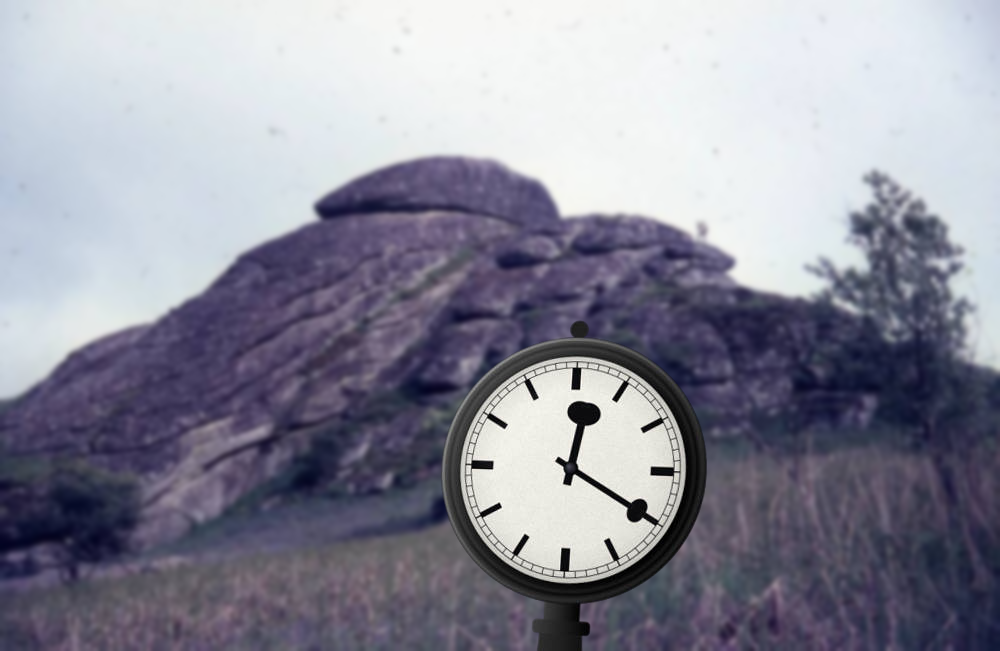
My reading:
{"hour": 12, "minute": 20}
